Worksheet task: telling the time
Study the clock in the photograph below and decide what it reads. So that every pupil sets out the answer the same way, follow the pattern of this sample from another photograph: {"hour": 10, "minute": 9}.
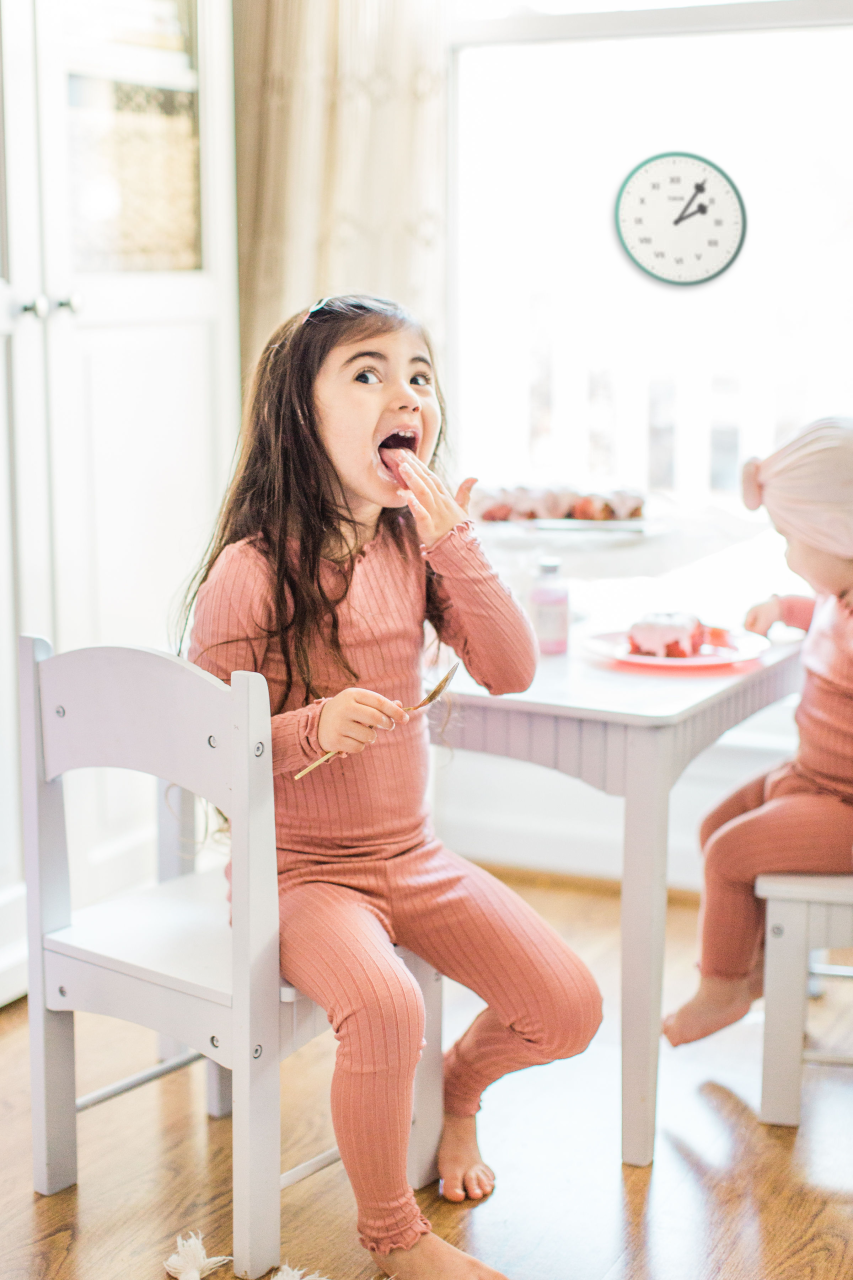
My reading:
{"hour": 2, "minute": 6}
